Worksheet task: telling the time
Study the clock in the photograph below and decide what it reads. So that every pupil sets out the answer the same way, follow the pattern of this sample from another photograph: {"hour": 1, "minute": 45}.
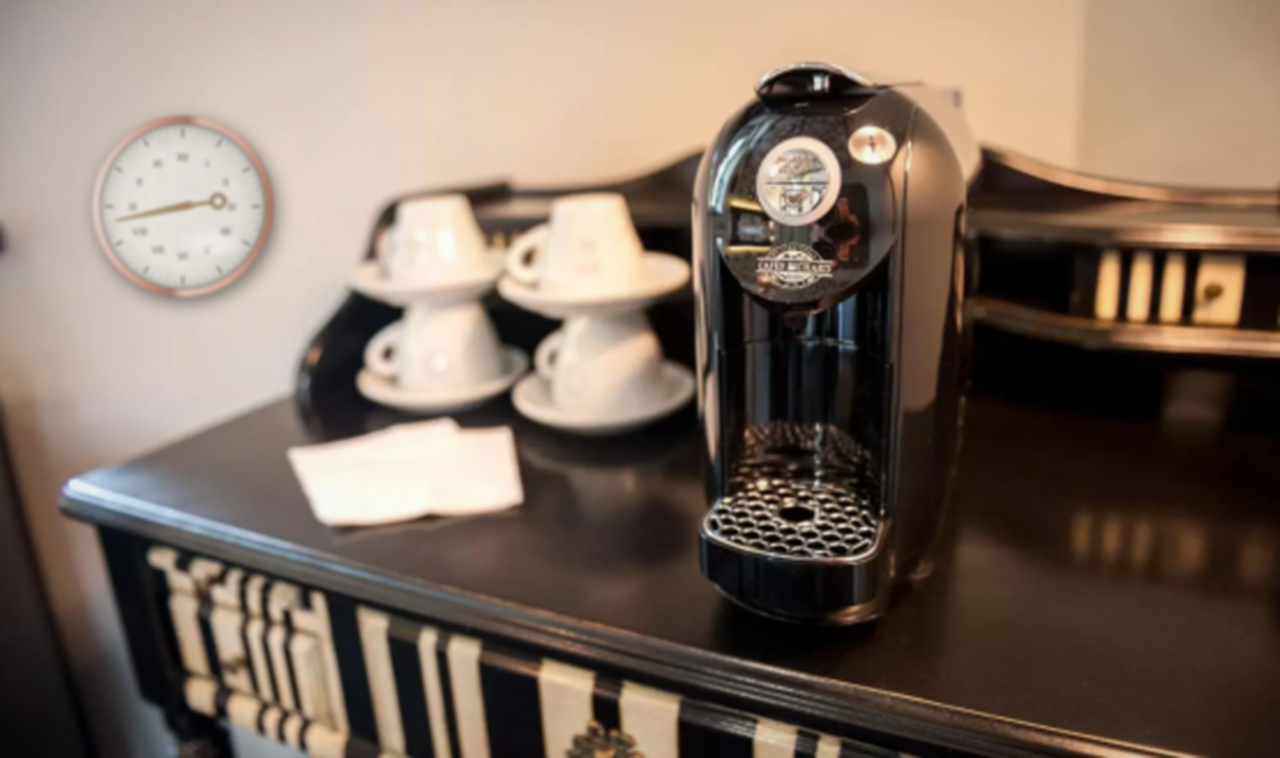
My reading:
{"hour": 2, "minute": 43}
